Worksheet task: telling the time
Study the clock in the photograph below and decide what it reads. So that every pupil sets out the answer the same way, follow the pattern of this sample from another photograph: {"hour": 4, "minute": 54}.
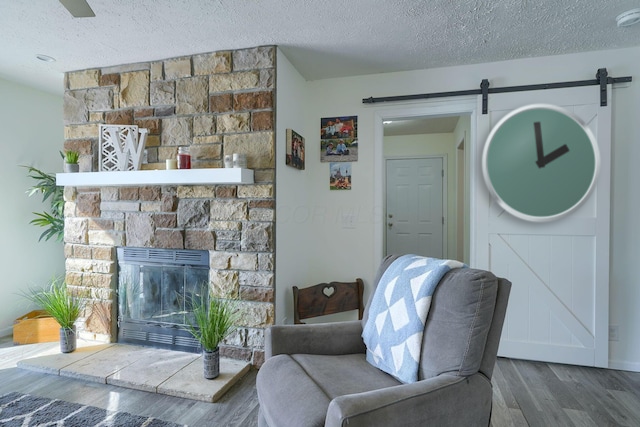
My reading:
{"hour": 1, "minute": 59}
